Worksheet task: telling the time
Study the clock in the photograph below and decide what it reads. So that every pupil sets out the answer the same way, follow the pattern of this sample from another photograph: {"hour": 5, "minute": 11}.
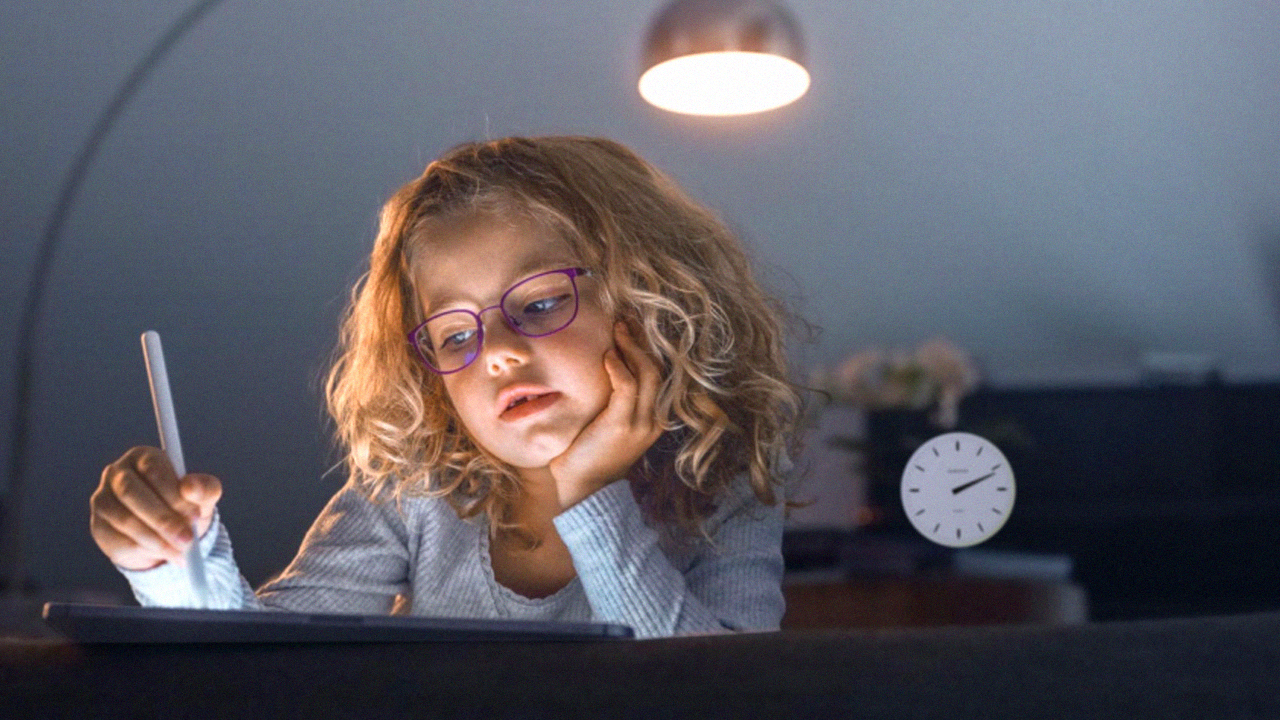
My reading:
{"hour": 2, "minute": 11}
